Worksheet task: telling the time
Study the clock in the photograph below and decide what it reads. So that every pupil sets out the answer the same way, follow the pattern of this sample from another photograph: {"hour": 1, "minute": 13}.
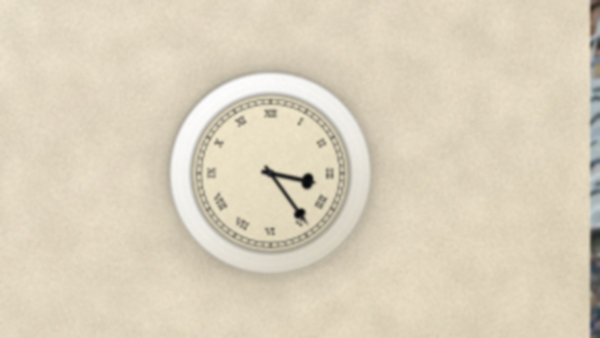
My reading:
{"hour": 3, "minute": 24}
